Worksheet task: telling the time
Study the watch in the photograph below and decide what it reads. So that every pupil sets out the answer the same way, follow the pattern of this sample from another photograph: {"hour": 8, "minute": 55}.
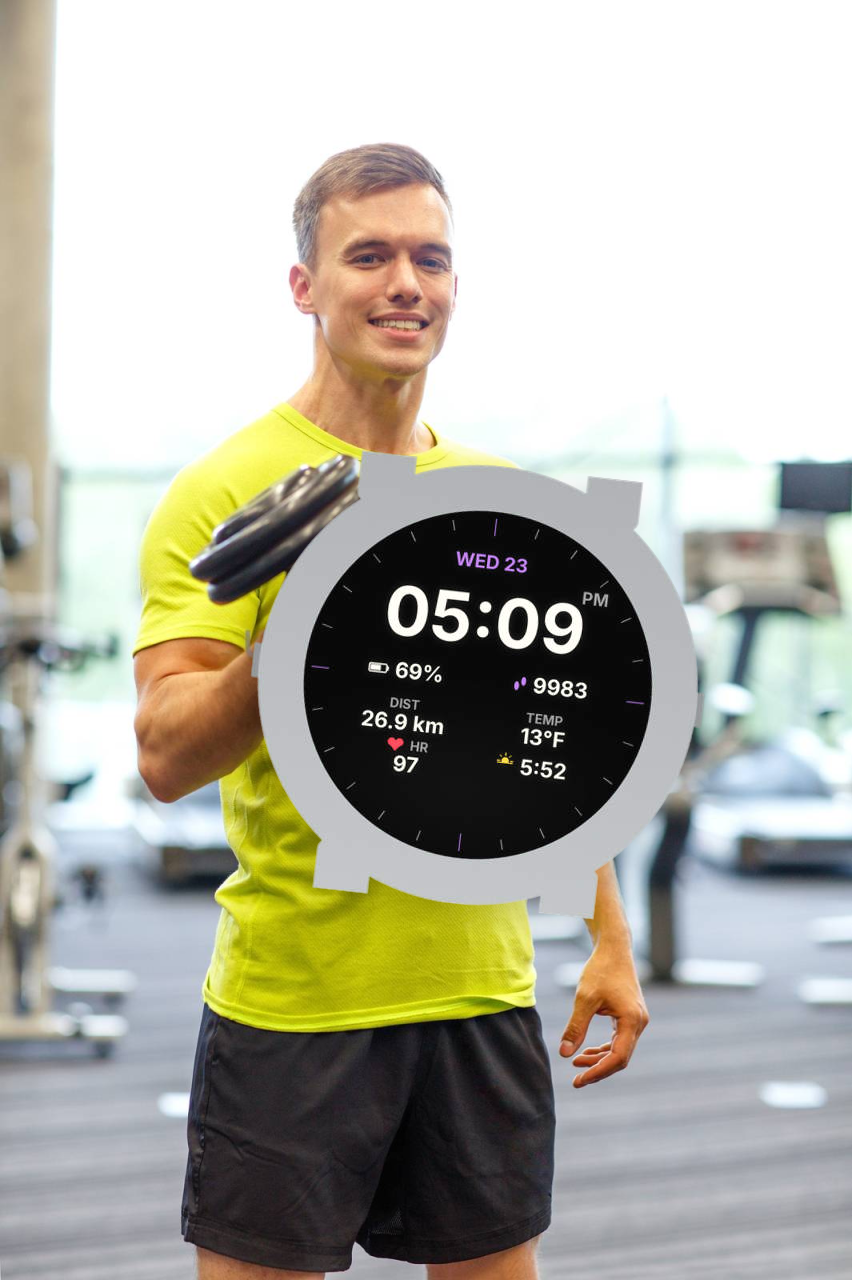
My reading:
{"hour": 5, "minute": 9}
